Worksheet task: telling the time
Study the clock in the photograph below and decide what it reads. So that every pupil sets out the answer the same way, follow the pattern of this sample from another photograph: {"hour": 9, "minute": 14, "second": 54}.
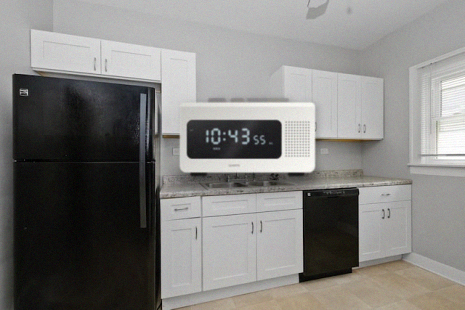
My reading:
{"hour": 10, "minute": 43, "second": 55}
